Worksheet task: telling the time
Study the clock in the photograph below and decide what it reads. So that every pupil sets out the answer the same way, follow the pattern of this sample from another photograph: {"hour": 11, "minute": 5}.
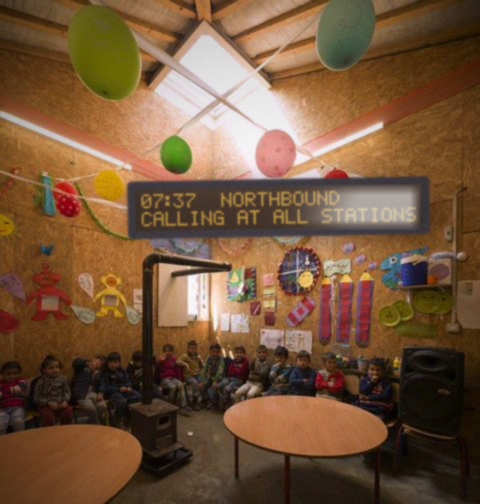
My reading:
{"hour": 7, "minute": 37}
